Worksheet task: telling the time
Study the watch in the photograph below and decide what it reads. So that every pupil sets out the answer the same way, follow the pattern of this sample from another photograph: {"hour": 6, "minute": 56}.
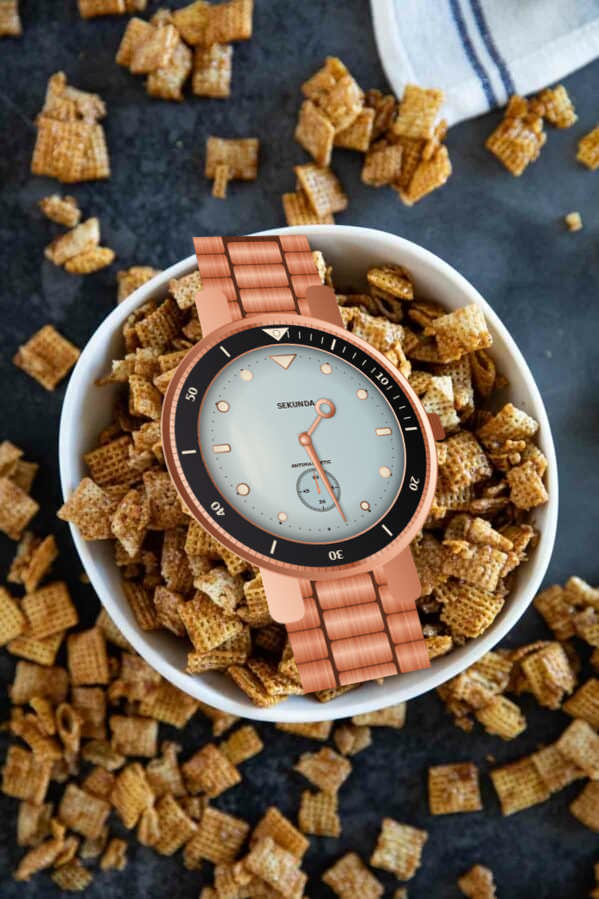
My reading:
{"hour": 1, "minute": 28}
